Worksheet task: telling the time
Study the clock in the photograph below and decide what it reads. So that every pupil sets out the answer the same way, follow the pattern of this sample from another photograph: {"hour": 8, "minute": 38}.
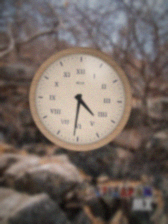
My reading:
{"hour": 4, "minute": 31}
